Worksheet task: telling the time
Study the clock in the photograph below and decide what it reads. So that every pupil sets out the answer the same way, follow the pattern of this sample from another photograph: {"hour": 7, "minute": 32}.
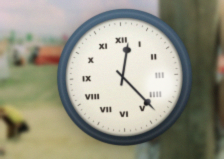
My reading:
{"hour": 12, "minute": 23}
